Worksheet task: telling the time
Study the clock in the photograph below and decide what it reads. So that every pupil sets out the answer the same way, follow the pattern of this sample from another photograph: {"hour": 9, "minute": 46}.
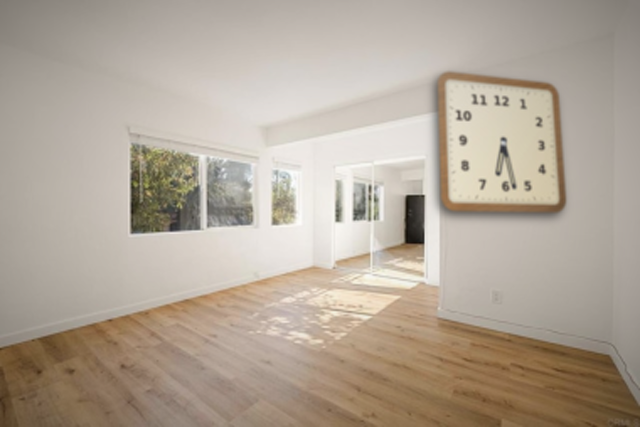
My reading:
{"hour": 6, "minute": 28}
